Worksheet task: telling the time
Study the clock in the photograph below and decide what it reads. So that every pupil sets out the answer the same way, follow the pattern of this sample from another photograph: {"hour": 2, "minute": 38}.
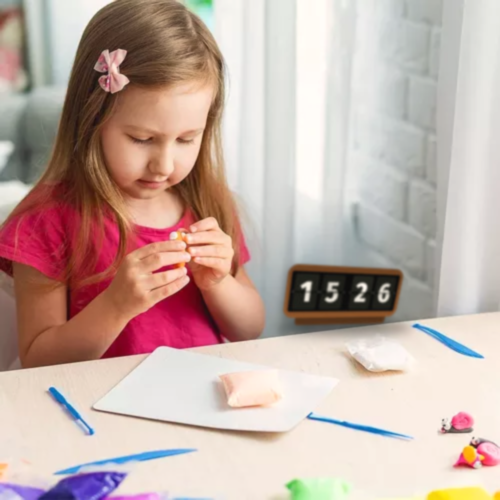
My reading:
{"hour": 15, "minute": 26}
